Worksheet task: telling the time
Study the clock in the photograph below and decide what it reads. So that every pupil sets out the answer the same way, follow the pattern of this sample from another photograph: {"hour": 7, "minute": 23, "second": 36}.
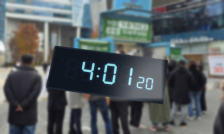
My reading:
{"hour": 4, "minute": 1, "second": 20}
